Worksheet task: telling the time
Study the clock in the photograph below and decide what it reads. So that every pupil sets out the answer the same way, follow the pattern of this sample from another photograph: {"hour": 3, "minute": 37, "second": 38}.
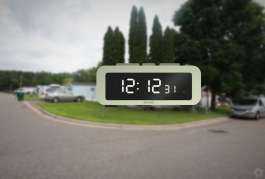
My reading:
{"hour": 12, "minute": 12, "second": 31}
